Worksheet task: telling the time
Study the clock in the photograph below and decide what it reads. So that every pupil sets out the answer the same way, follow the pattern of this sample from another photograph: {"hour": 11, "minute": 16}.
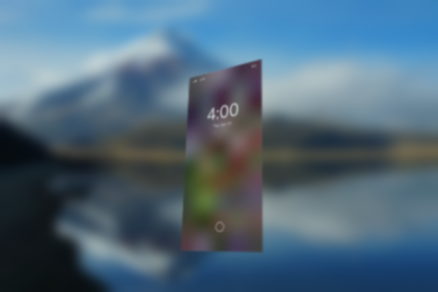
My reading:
{"hour": 4, "minute": 0}
